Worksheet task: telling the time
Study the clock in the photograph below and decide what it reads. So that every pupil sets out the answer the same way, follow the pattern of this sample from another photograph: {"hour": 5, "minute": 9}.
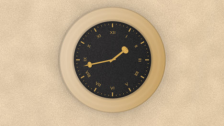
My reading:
{"hour": 1, "minute": 43}
